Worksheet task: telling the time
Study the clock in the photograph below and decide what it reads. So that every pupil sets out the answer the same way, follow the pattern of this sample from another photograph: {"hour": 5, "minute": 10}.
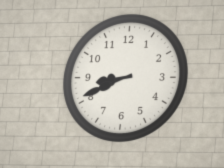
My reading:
{"hour": 8, "minute": 41}
